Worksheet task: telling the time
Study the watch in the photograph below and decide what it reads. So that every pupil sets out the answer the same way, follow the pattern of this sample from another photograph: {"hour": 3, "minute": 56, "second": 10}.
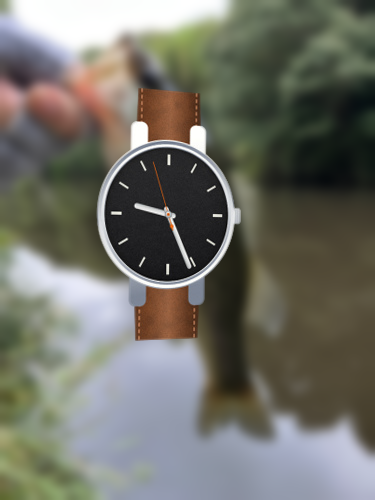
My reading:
{"hour": 9, "minute": 25, "second": 57}
